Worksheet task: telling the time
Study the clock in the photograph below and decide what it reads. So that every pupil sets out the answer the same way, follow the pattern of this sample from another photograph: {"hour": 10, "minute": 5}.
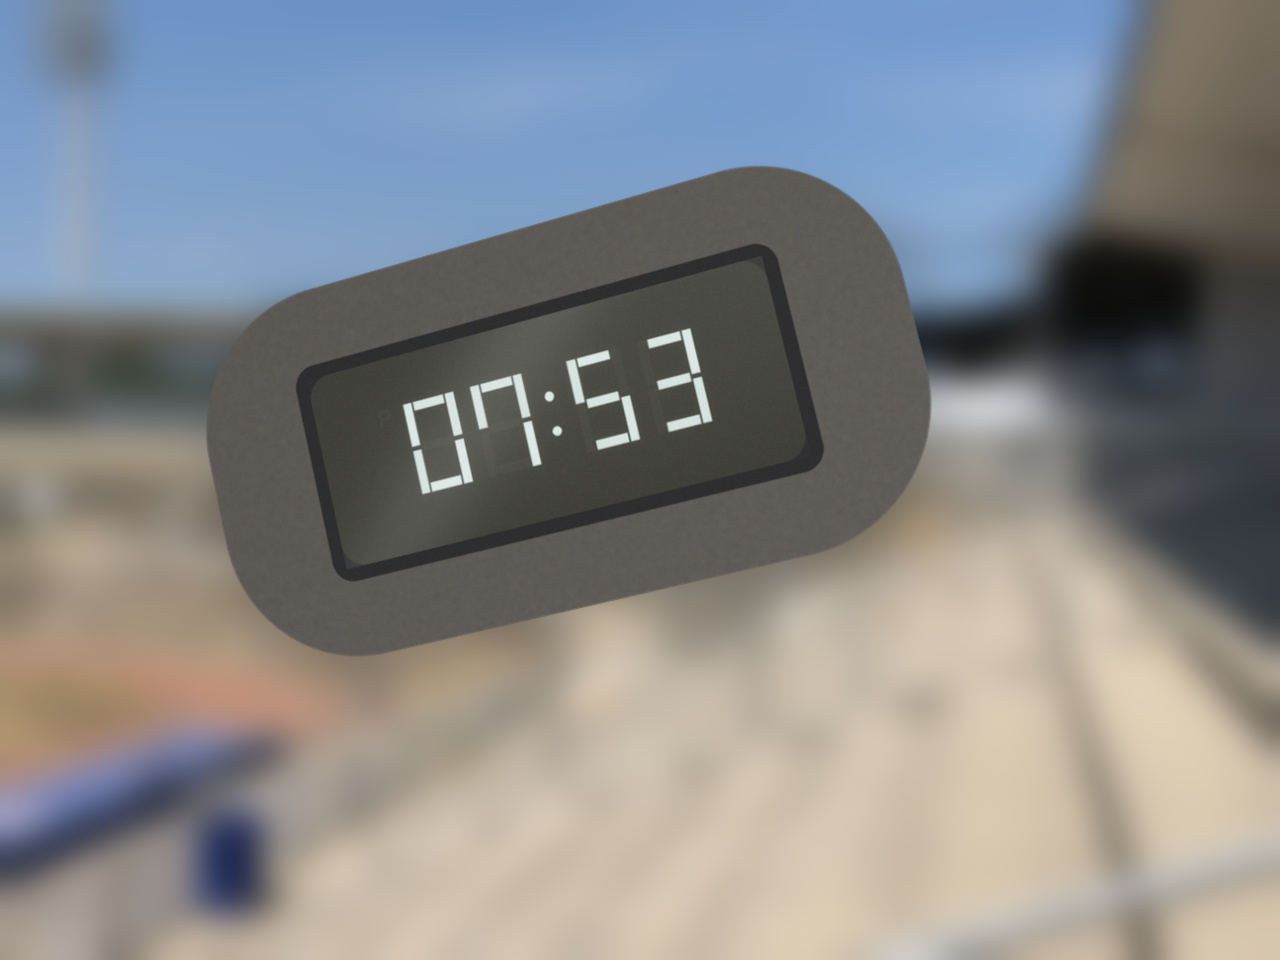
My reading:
{"hour": 7, "minute": 53}
